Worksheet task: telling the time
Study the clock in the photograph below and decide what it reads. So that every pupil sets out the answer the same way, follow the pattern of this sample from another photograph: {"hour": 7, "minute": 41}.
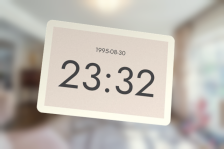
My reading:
{"hour": 23, "minute": 32}
